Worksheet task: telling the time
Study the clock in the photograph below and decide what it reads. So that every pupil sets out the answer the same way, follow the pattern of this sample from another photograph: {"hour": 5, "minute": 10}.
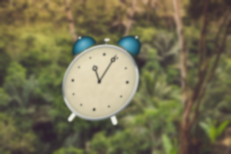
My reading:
{"hour": 11, "minute": 4}
